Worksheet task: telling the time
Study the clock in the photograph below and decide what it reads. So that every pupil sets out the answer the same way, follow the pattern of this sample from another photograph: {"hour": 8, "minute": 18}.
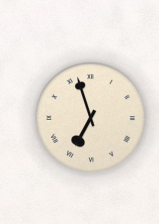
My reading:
{"hour": 6, "minute": 57}
